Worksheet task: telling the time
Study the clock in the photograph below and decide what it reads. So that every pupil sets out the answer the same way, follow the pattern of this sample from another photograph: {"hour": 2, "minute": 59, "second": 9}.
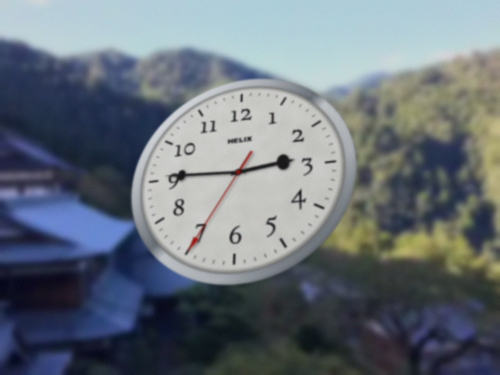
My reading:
{"hour": 2, "minute": 45, "second": 35}
